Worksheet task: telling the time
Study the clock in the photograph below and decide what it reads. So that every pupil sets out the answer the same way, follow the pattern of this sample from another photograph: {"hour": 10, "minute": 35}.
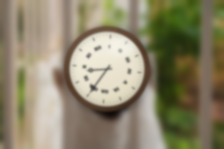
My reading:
{"hour": 9, "minute": 40}
